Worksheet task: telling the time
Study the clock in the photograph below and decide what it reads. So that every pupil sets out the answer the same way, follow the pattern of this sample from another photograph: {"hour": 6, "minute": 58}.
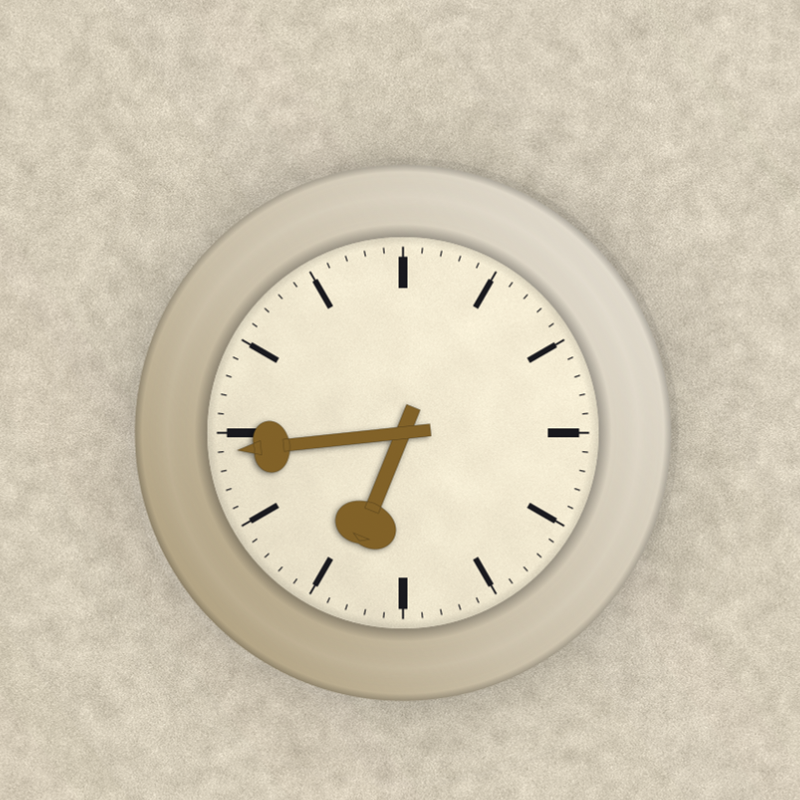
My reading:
{"hour": 6, "minute": 44}
